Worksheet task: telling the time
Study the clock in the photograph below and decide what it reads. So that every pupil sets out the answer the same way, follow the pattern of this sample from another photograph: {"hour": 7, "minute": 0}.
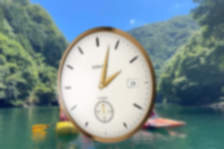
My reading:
{"hour": 2, "minute": 3}
